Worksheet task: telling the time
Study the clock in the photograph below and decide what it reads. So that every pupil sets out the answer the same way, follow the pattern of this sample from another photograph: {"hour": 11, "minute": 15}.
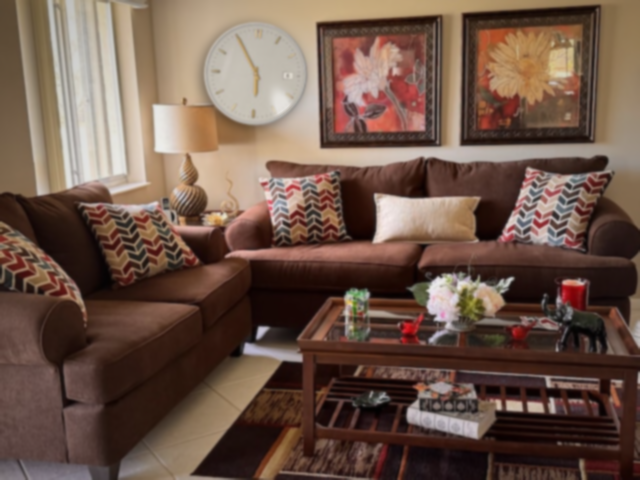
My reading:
{"hour": 5, "minute": 55}
